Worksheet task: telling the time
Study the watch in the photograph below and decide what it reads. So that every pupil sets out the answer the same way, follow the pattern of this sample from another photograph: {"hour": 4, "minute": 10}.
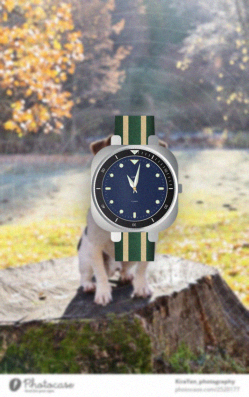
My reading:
{"hour": 11, "minute": 2}
